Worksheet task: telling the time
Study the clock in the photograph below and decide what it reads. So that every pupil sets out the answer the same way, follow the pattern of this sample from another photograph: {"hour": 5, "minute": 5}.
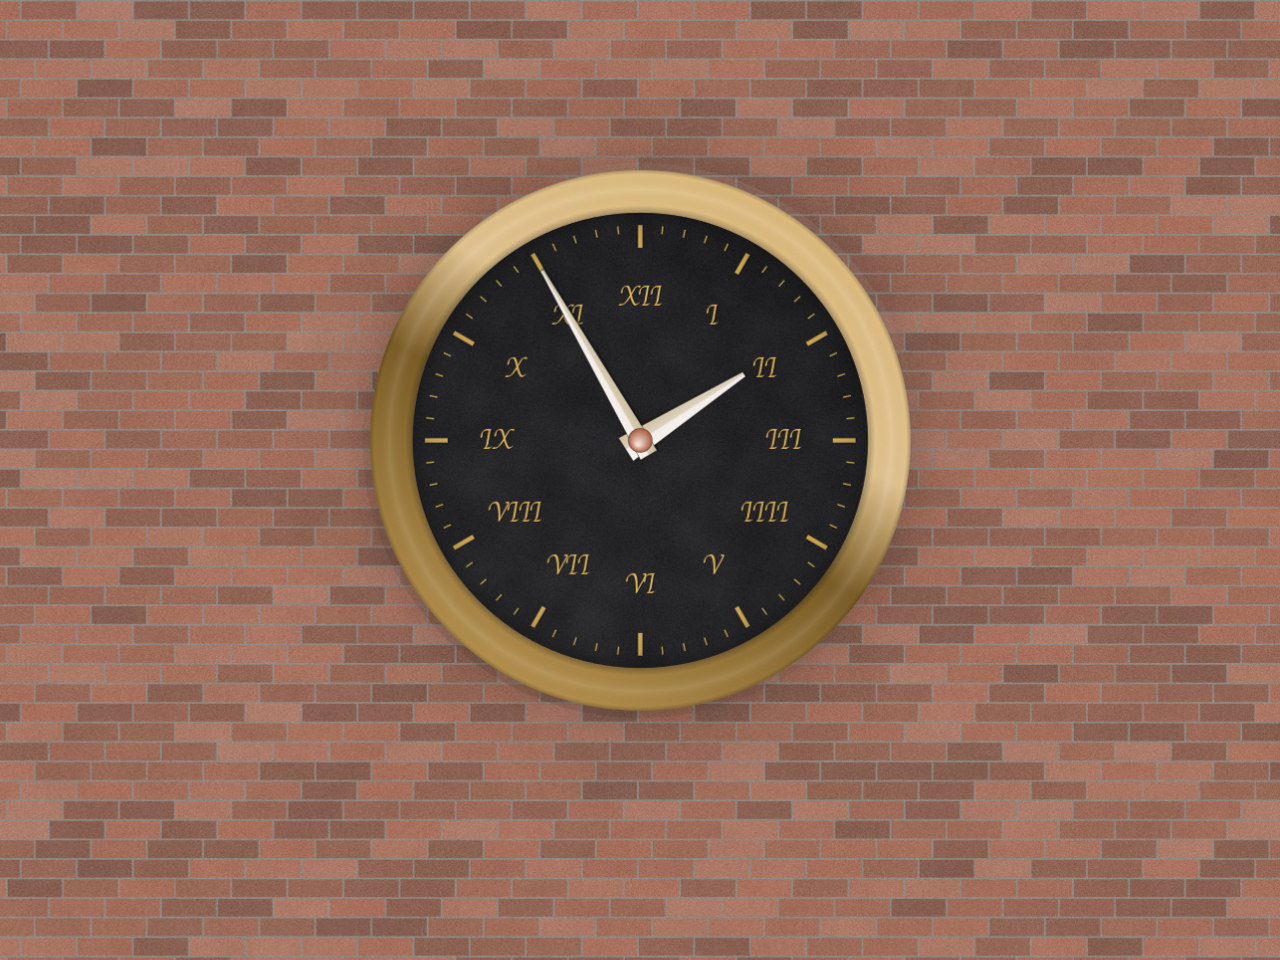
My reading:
{"hour": 1, "minute": 55}
